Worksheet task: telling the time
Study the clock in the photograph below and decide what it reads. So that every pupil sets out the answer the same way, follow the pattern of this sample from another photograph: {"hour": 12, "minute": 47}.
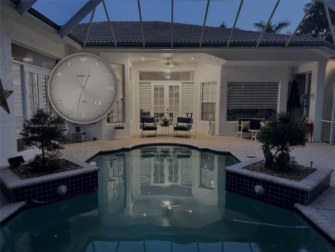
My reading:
{"hour": 12, "minute": 32}
